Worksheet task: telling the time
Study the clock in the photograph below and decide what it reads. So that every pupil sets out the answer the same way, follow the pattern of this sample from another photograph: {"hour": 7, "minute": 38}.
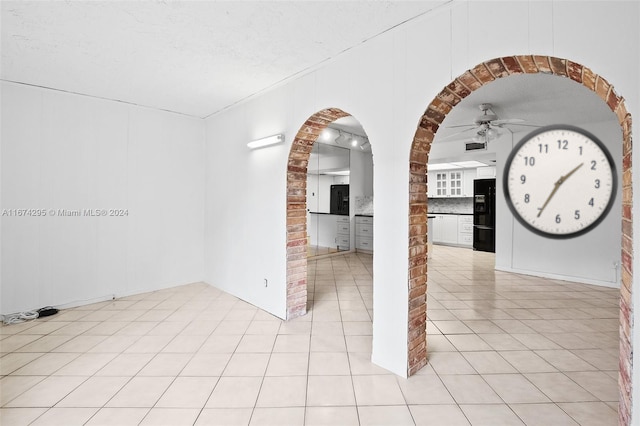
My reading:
{"hour": 1, "minute": 35}
